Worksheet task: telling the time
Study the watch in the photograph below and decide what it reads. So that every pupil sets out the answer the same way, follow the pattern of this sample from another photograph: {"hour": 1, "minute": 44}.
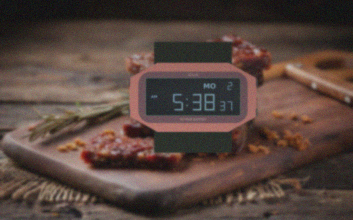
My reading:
{"hour": 5, "minute": 38}
